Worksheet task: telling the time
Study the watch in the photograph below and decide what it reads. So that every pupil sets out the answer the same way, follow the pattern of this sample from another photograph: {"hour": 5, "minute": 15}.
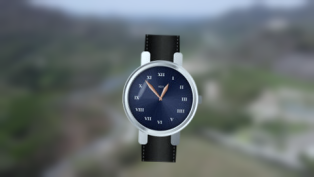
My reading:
{"hour": 12, "minute": 53}
